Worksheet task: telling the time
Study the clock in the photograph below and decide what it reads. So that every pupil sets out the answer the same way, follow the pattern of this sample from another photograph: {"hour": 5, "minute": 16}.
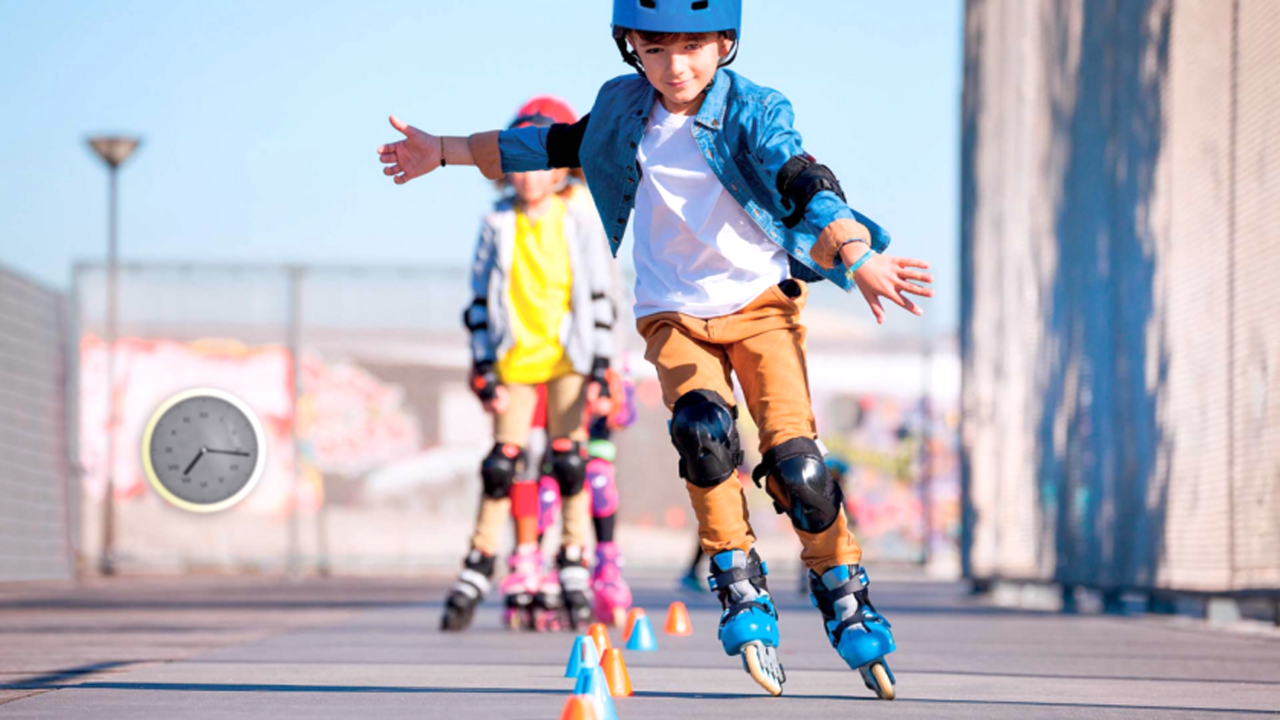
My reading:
{"hour": 7, "minute": 16}
